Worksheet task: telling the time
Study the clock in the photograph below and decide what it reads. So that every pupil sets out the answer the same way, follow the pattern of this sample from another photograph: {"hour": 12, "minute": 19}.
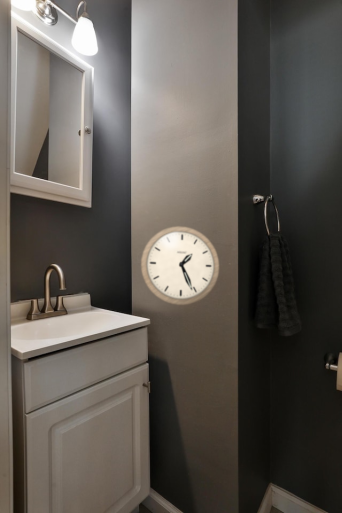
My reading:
{"hour": 1, "minute": 26}
